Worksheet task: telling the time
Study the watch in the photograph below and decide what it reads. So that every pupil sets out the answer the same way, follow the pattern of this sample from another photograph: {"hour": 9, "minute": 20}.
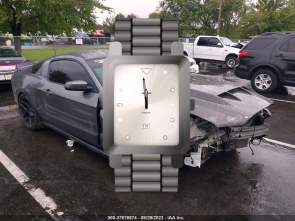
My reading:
{"hour": 11, "minute": 59}
